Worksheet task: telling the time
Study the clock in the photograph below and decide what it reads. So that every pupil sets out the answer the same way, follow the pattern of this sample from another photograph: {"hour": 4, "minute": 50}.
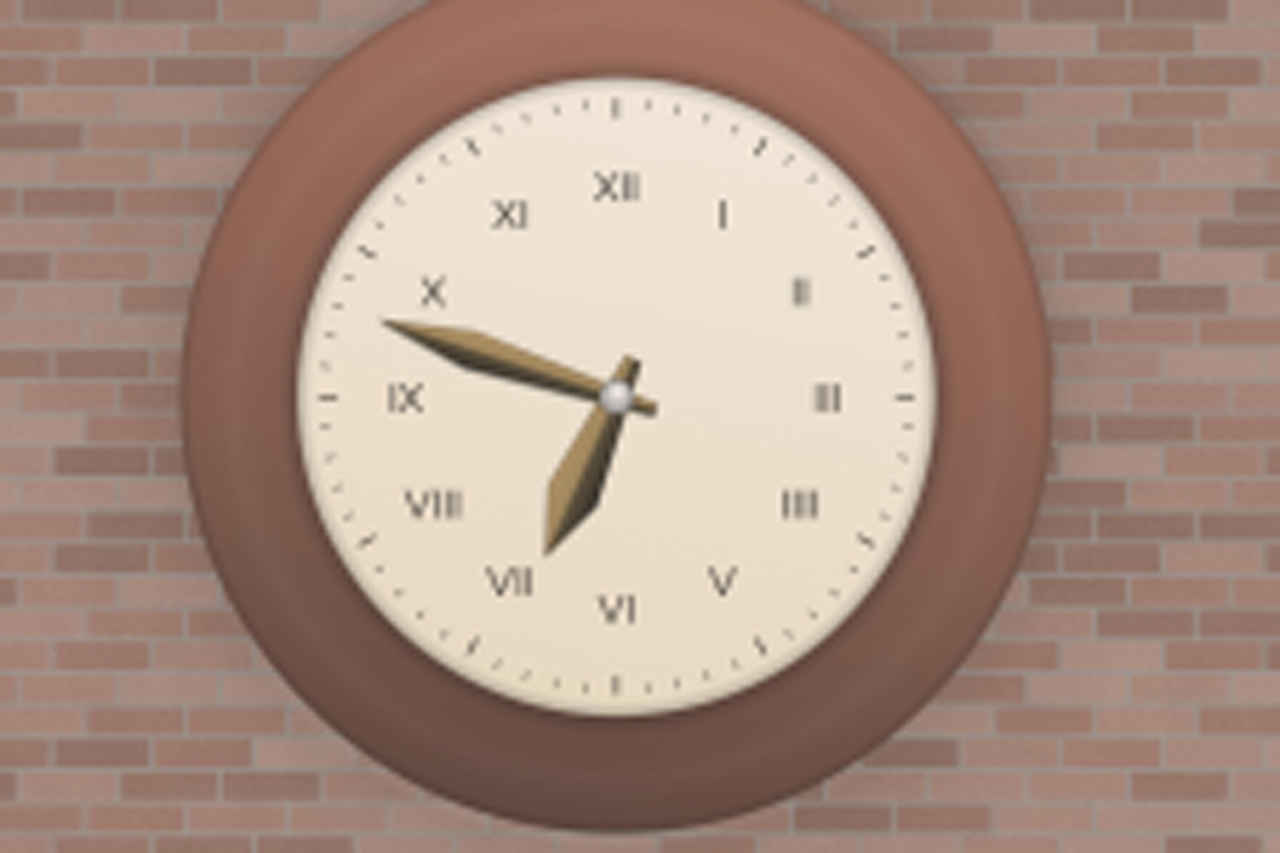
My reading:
{"hour": 6, "minute": 48}
